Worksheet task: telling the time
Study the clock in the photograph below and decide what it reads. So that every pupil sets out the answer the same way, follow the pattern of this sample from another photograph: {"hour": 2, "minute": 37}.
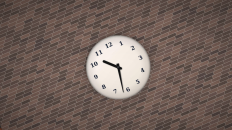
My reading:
{"hour": 10, "minute": 32}
